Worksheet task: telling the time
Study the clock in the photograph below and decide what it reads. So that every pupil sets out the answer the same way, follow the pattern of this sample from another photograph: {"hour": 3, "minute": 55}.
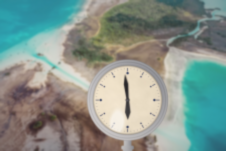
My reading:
{"hour": 5, "minute": 59}
